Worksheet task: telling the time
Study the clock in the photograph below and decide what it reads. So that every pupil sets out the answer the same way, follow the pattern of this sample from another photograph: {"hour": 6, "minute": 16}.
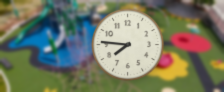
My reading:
{"hour": 7, "minute": 46}
